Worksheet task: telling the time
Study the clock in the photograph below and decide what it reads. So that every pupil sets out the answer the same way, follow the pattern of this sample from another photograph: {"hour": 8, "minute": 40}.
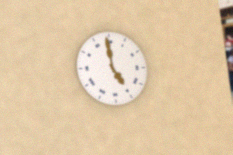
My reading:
{"hour": 4, "minute": 59}
